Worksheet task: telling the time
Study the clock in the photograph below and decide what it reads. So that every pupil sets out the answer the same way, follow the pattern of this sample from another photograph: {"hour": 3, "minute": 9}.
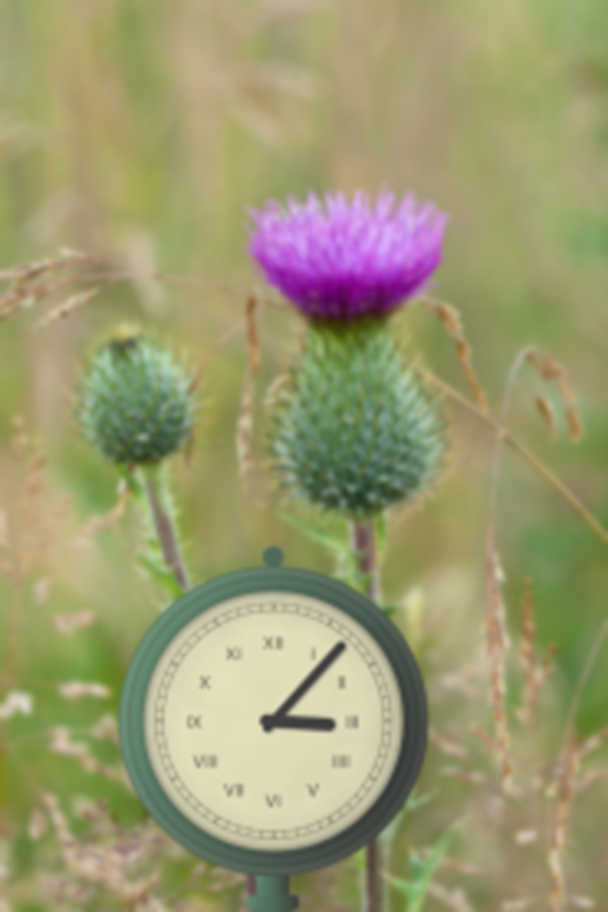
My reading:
{"hour": 3, "minute": 7}
